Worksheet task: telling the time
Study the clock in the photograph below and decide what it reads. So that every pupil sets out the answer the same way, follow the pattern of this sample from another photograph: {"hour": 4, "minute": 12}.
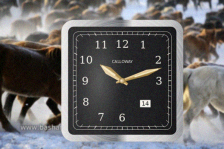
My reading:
{"hour": 10, "minute": 12}
